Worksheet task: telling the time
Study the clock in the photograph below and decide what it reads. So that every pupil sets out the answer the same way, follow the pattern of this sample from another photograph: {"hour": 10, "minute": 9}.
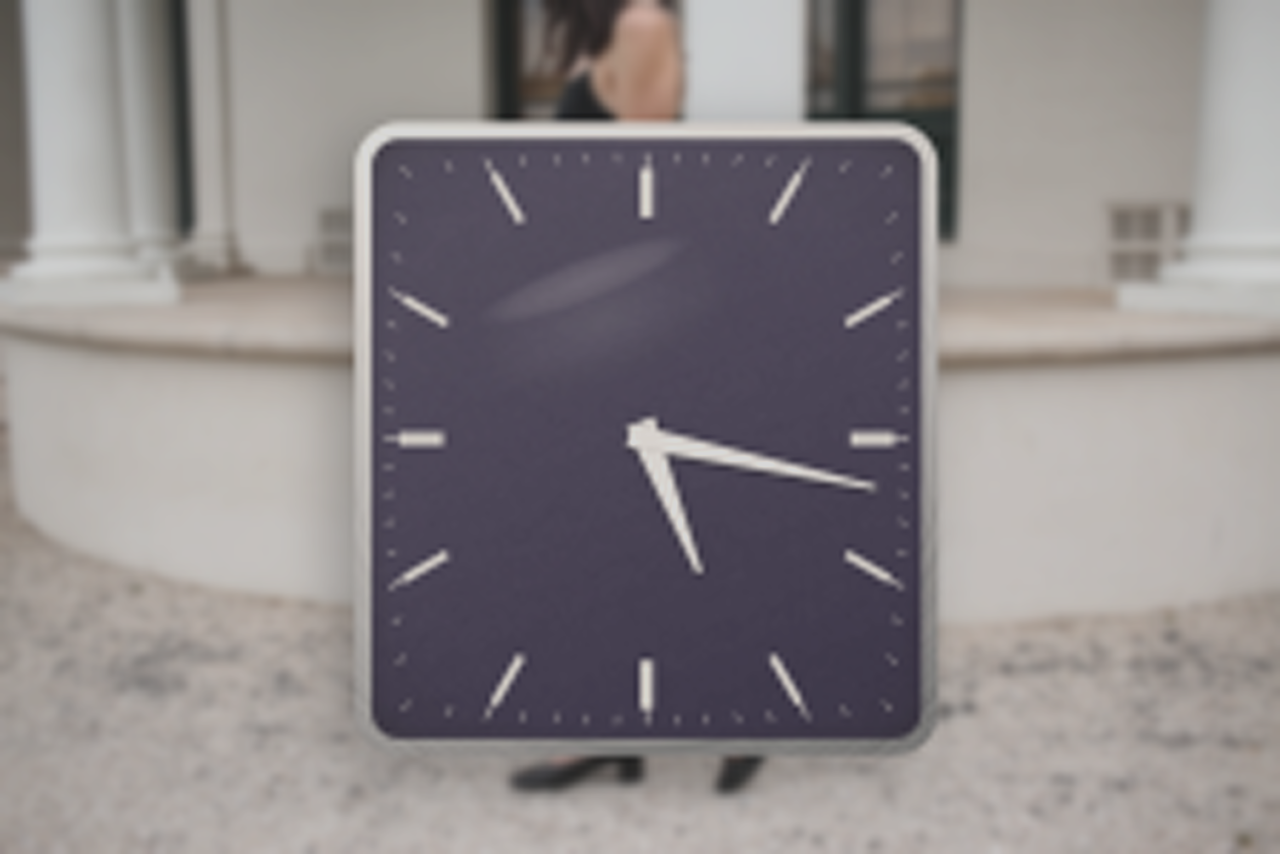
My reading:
{"hour": 5, "minute": 17}
